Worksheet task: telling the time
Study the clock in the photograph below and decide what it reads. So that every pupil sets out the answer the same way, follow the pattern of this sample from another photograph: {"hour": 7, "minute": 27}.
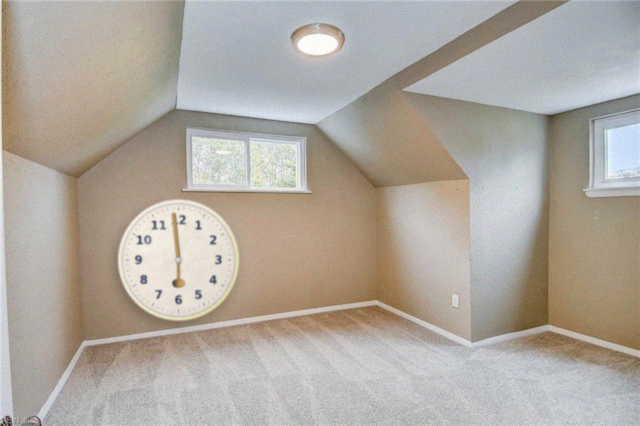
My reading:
{"hour": 5, "minute": 59}
